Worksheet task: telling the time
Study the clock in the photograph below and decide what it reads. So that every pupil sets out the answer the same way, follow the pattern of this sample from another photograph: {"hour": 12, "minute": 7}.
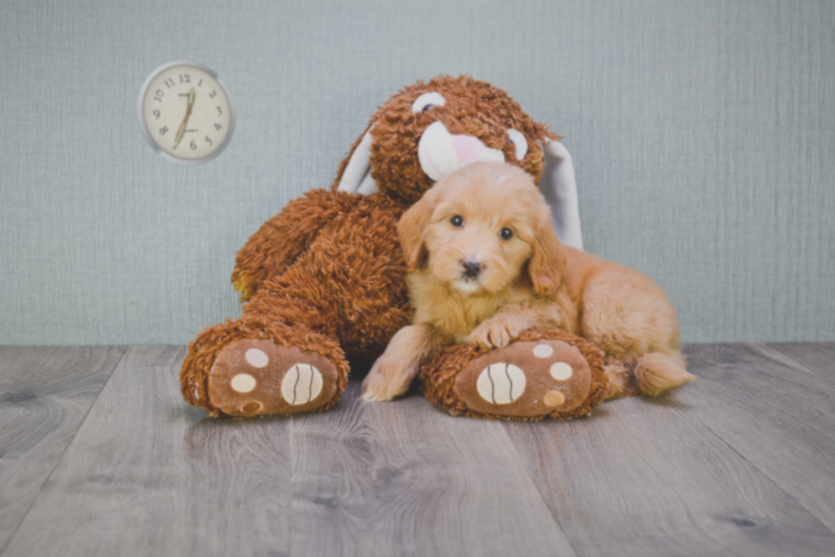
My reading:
{"hour": 12, "minute": 35}
